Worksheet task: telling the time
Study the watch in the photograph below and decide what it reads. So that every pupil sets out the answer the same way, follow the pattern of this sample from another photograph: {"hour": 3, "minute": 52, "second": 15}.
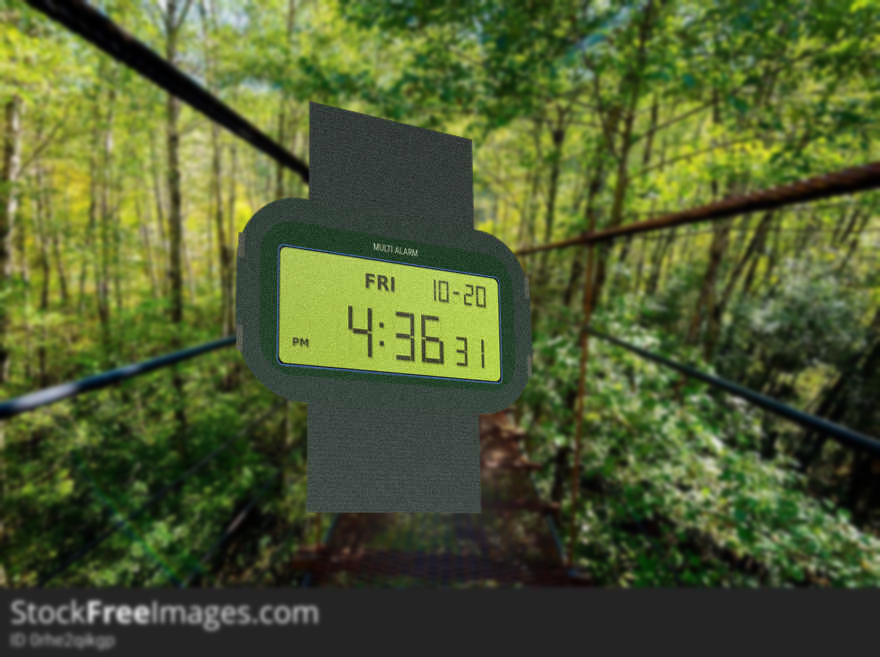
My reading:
{"hour": 4, "minute": 36, "second": 31}
